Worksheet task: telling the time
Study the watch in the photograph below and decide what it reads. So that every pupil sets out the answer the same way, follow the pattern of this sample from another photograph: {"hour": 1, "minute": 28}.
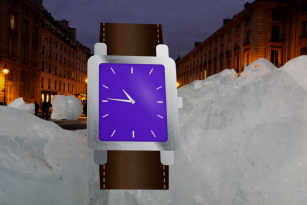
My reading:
{"hour": 10, "minute": 46}
